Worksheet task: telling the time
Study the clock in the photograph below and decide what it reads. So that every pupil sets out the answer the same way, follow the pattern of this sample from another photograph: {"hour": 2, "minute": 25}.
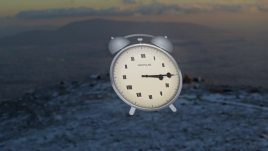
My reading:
{"hour": 3, "minute": 15}
